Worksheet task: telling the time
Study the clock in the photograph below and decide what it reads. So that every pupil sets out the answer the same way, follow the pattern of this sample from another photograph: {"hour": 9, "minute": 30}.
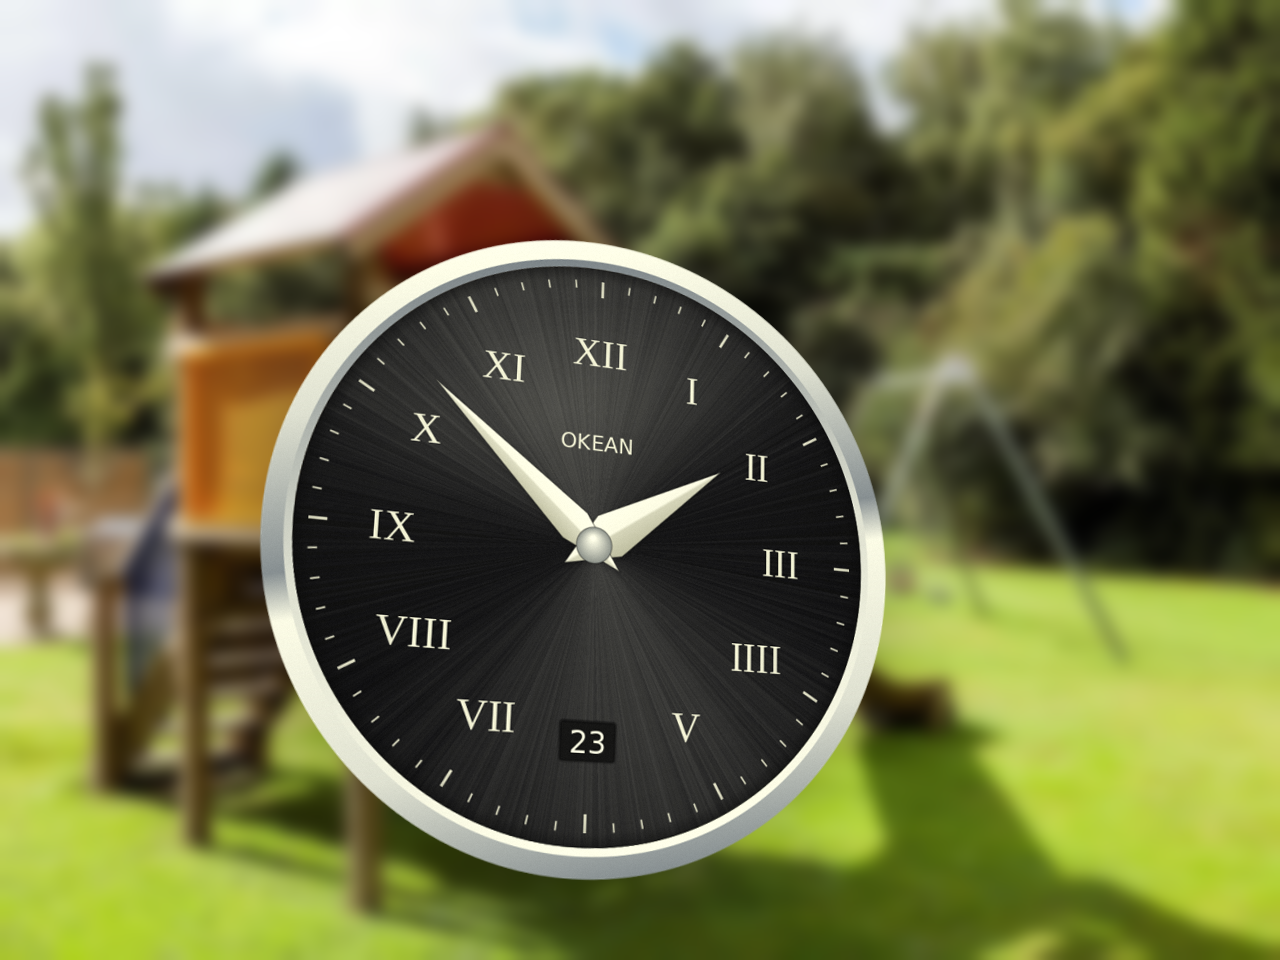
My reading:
{"hour": 1, "minute": 52}
